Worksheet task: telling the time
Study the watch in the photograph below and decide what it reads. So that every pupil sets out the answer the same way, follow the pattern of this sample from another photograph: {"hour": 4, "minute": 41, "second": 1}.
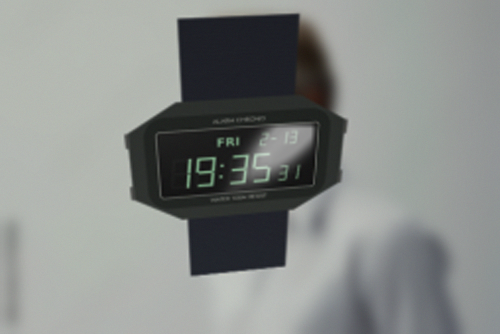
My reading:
{"hour": 19, "minute": 35, "second": 31}
